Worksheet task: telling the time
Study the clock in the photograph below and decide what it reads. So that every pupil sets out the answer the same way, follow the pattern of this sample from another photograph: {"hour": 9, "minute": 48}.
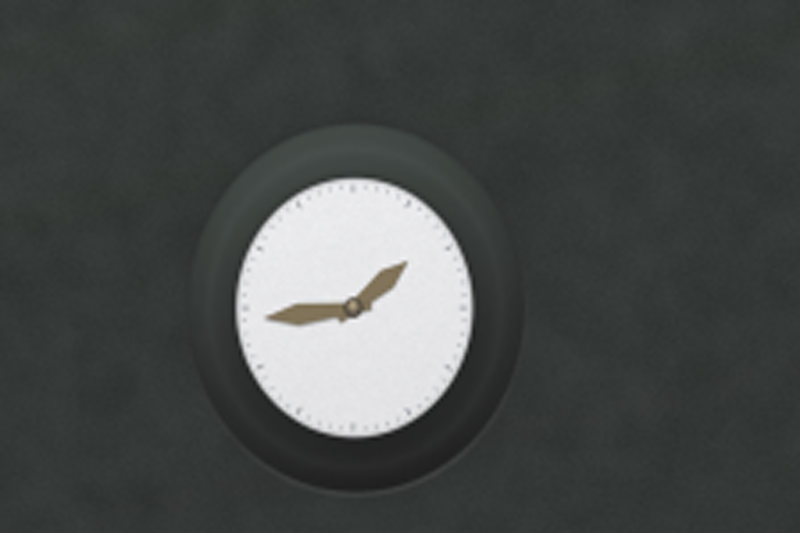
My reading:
{"hour": 1, "minute": 44}
